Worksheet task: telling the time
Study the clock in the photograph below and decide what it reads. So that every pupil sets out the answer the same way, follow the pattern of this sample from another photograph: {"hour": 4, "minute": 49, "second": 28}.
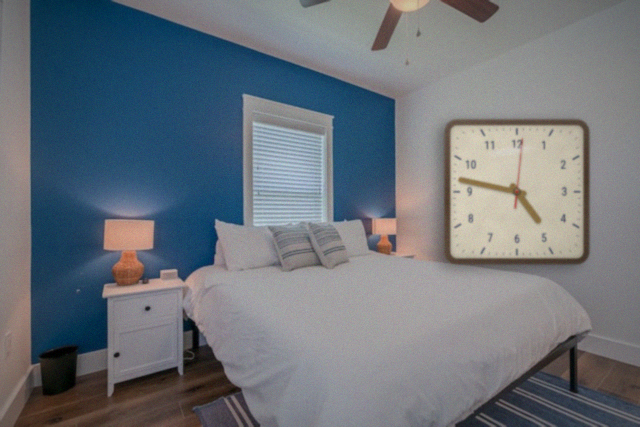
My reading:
{"hour": 4, "minute": 47, "second": 1}
